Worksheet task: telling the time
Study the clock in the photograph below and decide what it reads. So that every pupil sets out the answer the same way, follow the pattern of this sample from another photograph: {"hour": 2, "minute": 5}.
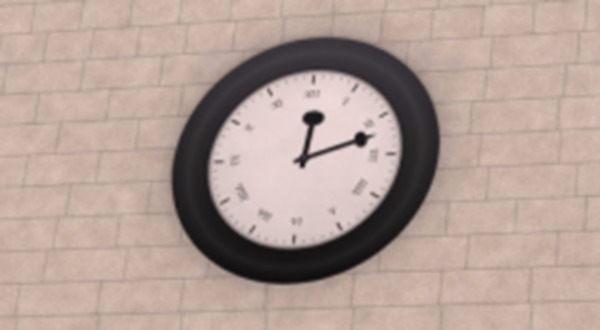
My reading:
{"hour": 12, "minute": 12}
